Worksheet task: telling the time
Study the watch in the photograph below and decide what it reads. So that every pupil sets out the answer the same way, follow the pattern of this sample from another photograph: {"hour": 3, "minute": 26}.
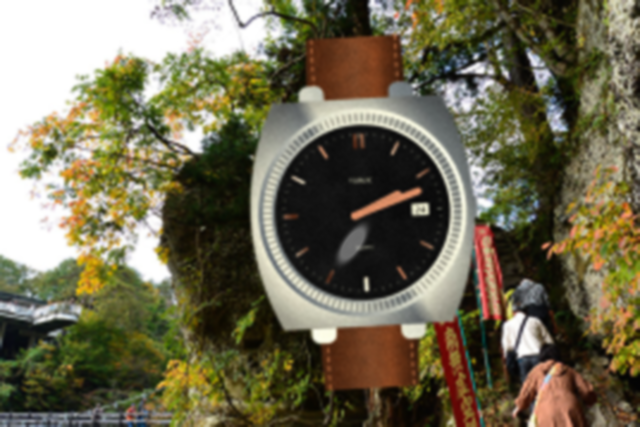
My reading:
{"hour": 2, "minute": 12}
